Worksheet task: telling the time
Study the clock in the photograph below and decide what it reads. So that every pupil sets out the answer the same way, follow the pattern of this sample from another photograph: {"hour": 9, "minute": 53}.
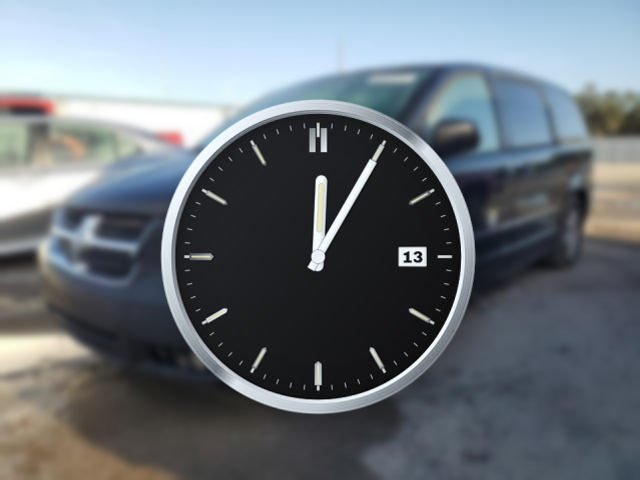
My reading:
{"hour": 12, "minute": 5}
